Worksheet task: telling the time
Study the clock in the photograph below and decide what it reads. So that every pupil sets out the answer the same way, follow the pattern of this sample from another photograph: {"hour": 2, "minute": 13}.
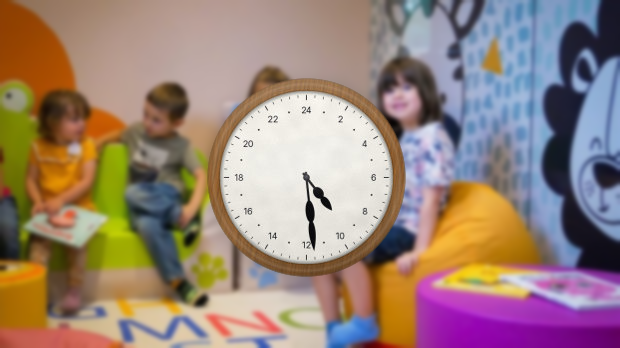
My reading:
{"hour": 9, "minute": 29}
